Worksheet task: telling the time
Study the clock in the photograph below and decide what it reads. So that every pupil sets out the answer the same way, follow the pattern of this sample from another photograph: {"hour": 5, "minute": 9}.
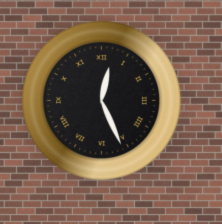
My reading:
{"hour": 12, "minute": 26}
